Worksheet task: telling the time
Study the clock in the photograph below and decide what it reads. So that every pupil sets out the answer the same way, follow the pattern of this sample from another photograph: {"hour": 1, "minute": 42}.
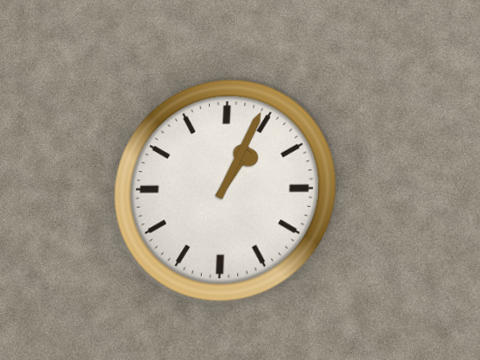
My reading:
{"hour": 1, "minute": 4}
